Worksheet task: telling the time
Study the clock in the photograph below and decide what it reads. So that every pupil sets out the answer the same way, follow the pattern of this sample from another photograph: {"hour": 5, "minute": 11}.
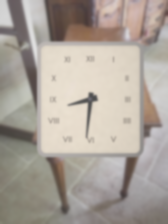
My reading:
{"hour": 8, "minute": 31}
